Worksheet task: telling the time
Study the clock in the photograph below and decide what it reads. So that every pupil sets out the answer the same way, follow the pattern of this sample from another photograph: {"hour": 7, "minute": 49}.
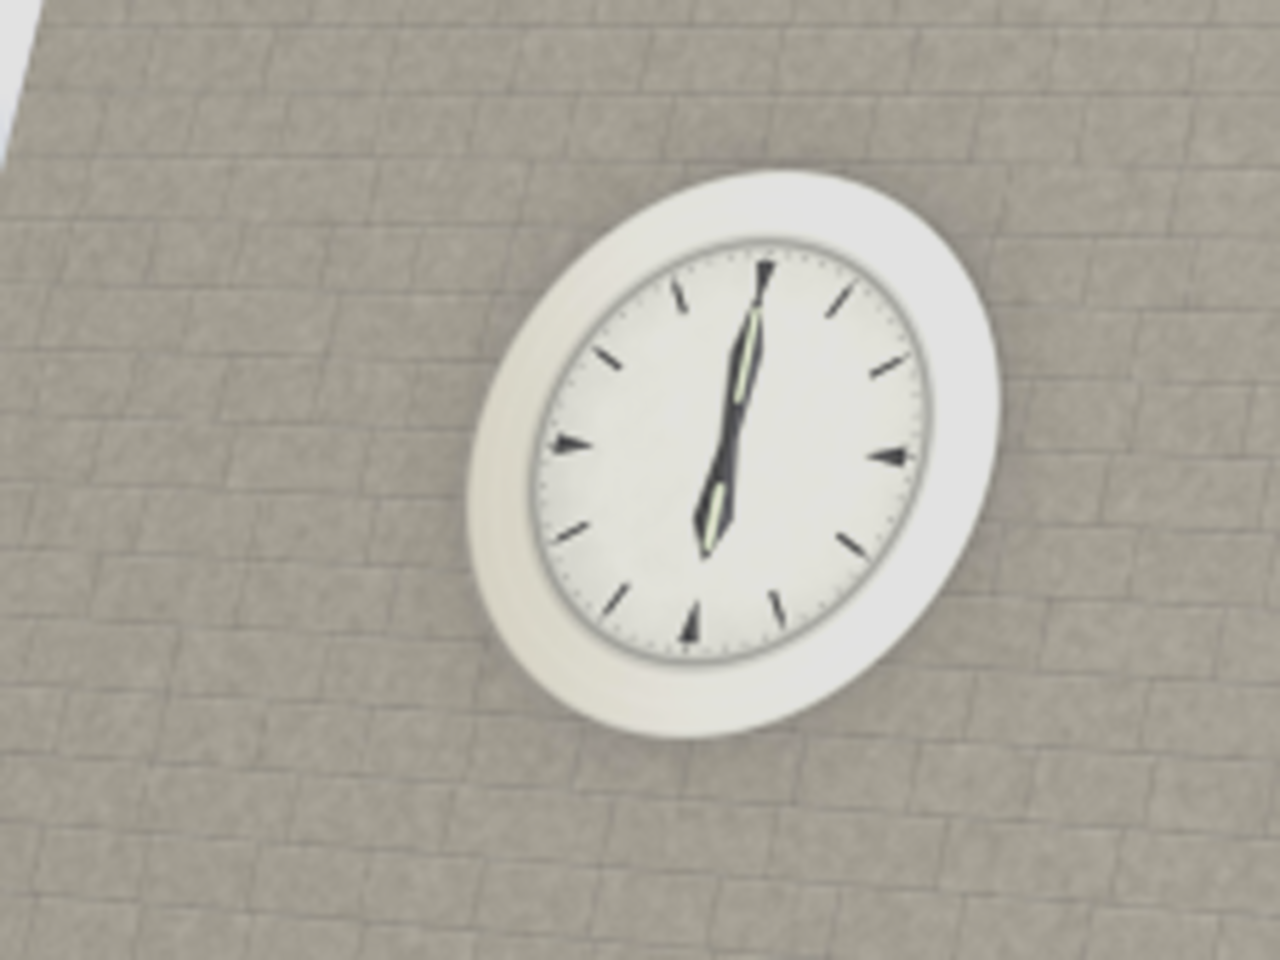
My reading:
{"hour": 6, "minute": 0}
